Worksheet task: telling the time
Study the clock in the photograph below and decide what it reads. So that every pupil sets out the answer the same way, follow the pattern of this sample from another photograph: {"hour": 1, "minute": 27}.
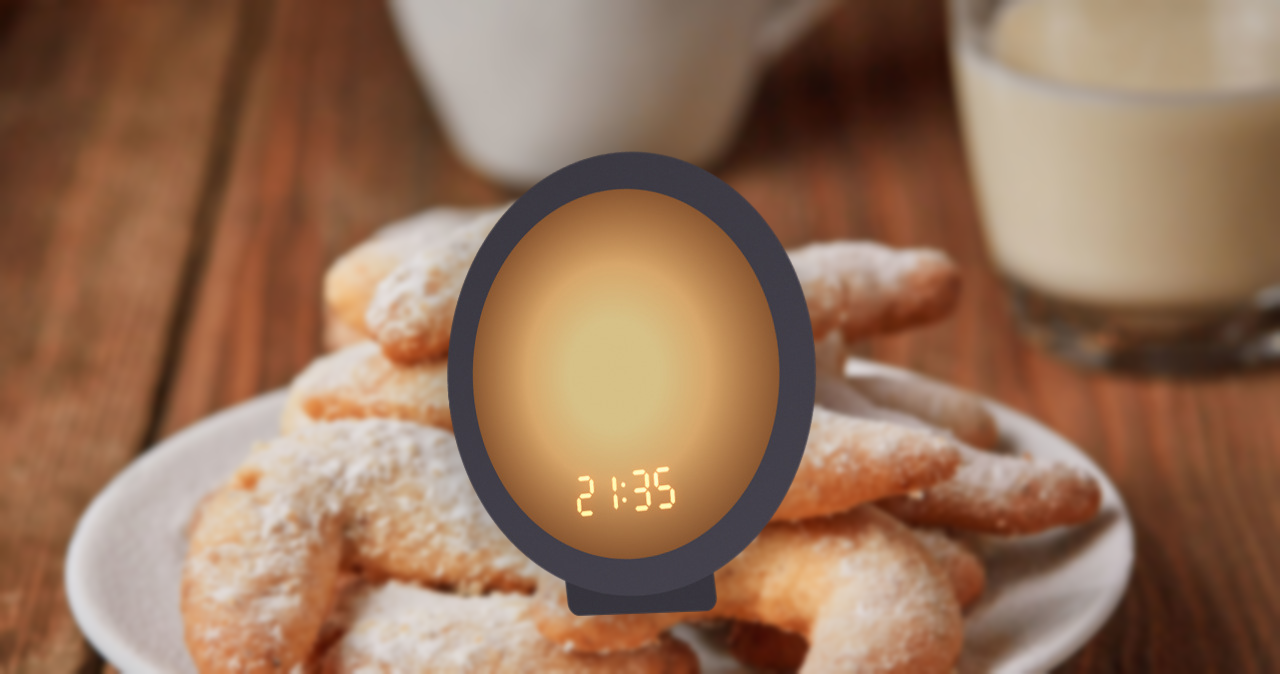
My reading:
{"hour": 21, "minute": 35}
